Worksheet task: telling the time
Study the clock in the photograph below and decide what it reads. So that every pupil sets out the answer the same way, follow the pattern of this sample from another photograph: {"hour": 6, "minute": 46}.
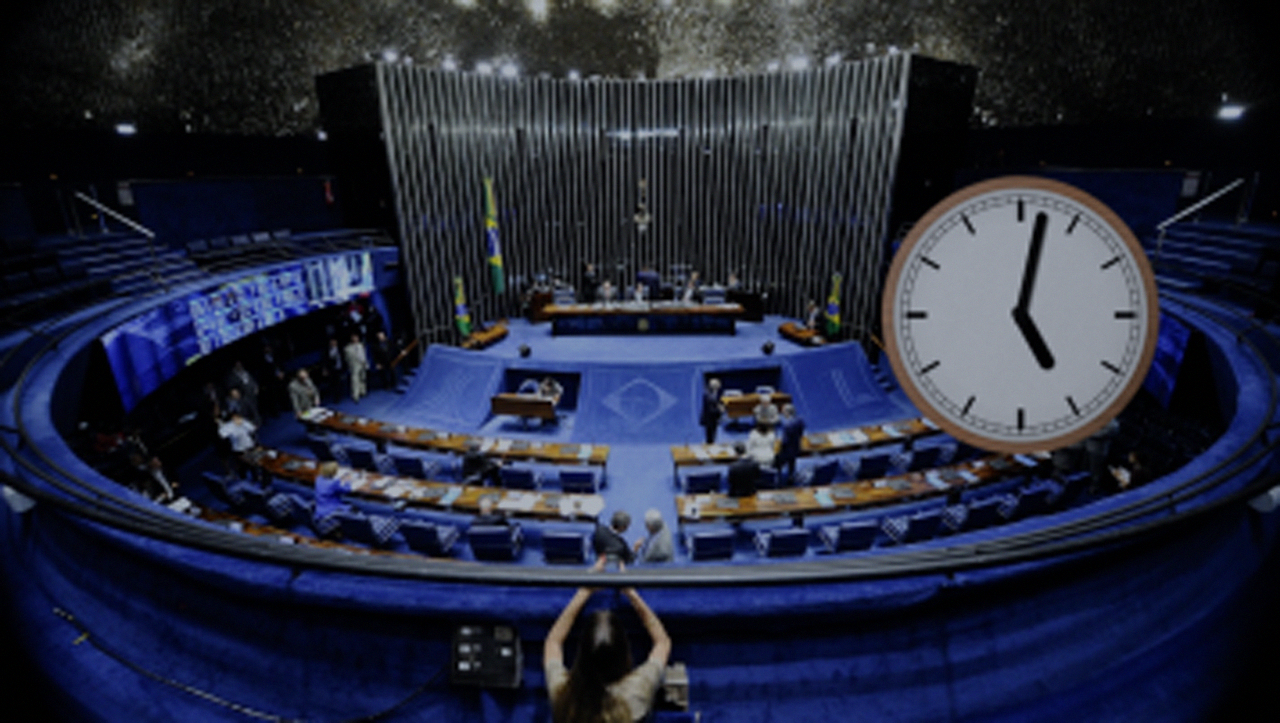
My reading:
{"hour": 5, "minute": 2}
